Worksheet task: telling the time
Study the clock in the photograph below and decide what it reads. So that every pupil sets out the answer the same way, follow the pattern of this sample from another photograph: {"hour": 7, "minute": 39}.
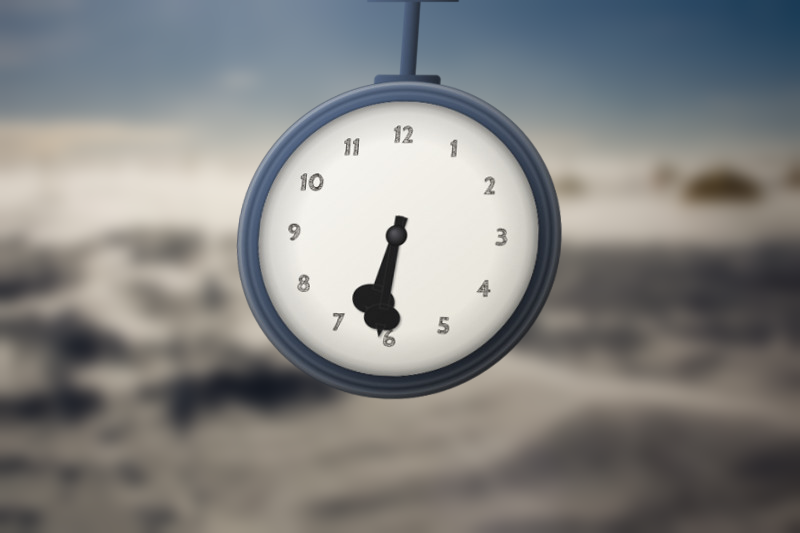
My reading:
{"hour": 6, "minute": 31}
